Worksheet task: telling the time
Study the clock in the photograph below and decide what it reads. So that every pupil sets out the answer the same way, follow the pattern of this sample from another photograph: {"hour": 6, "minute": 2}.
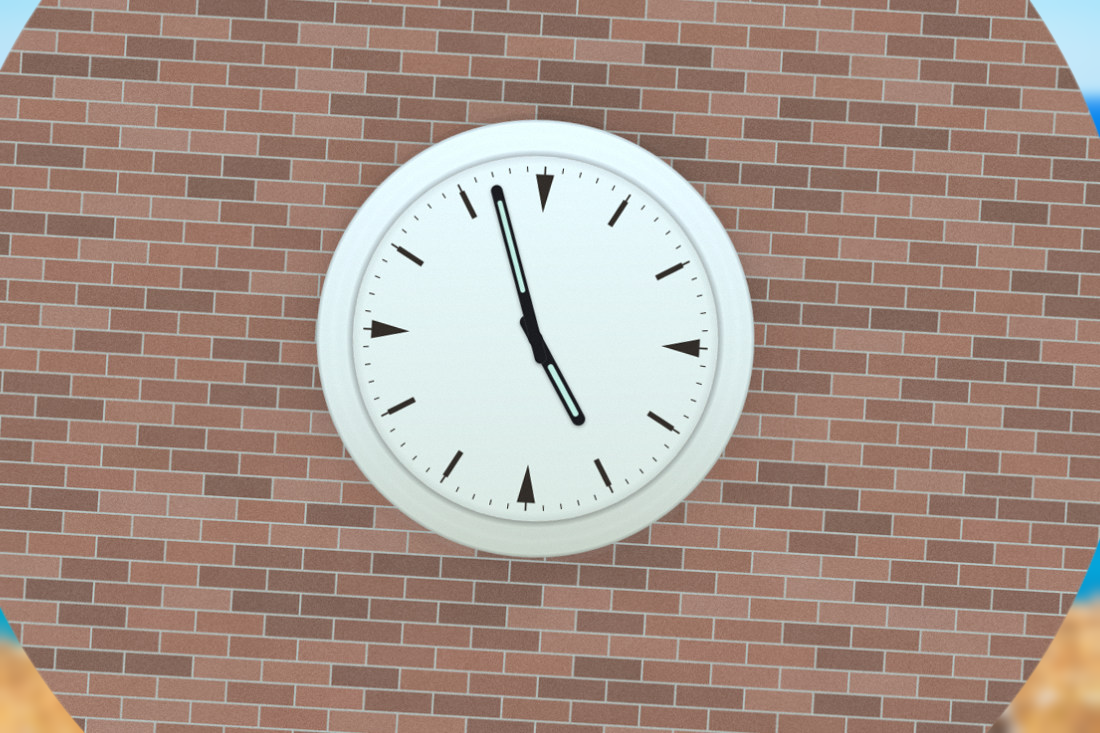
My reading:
{"hour": 4, "minute": 57}
